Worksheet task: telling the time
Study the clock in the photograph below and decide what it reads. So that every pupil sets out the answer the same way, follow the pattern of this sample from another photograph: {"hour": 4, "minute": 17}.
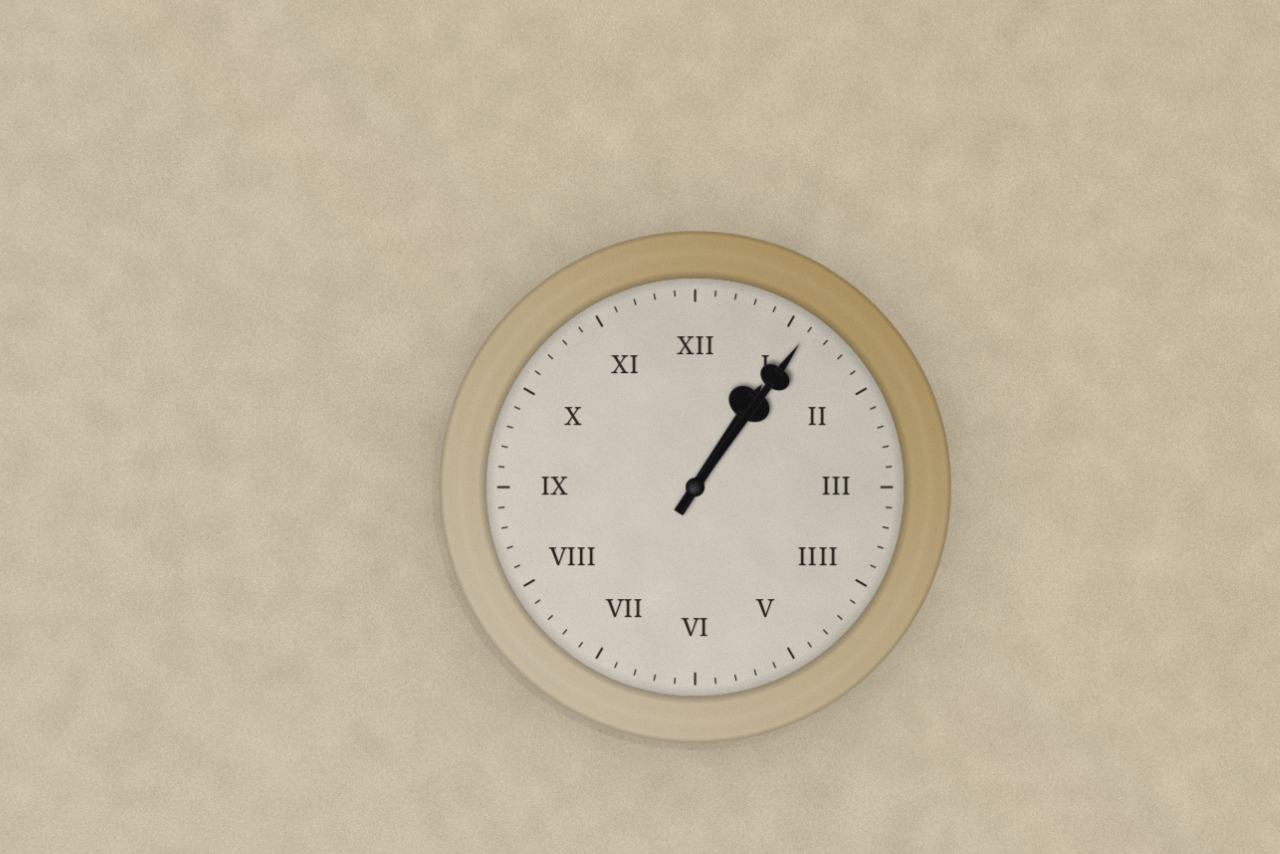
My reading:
{"hour": 1, "minute": 6}
